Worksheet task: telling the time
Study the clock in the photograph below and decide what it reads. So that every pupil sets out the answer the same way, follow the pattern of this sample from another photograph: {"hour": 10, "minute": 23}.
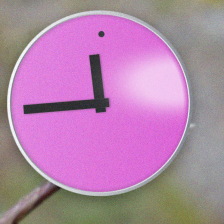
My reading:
{"hour": 11, "minute": 44}
